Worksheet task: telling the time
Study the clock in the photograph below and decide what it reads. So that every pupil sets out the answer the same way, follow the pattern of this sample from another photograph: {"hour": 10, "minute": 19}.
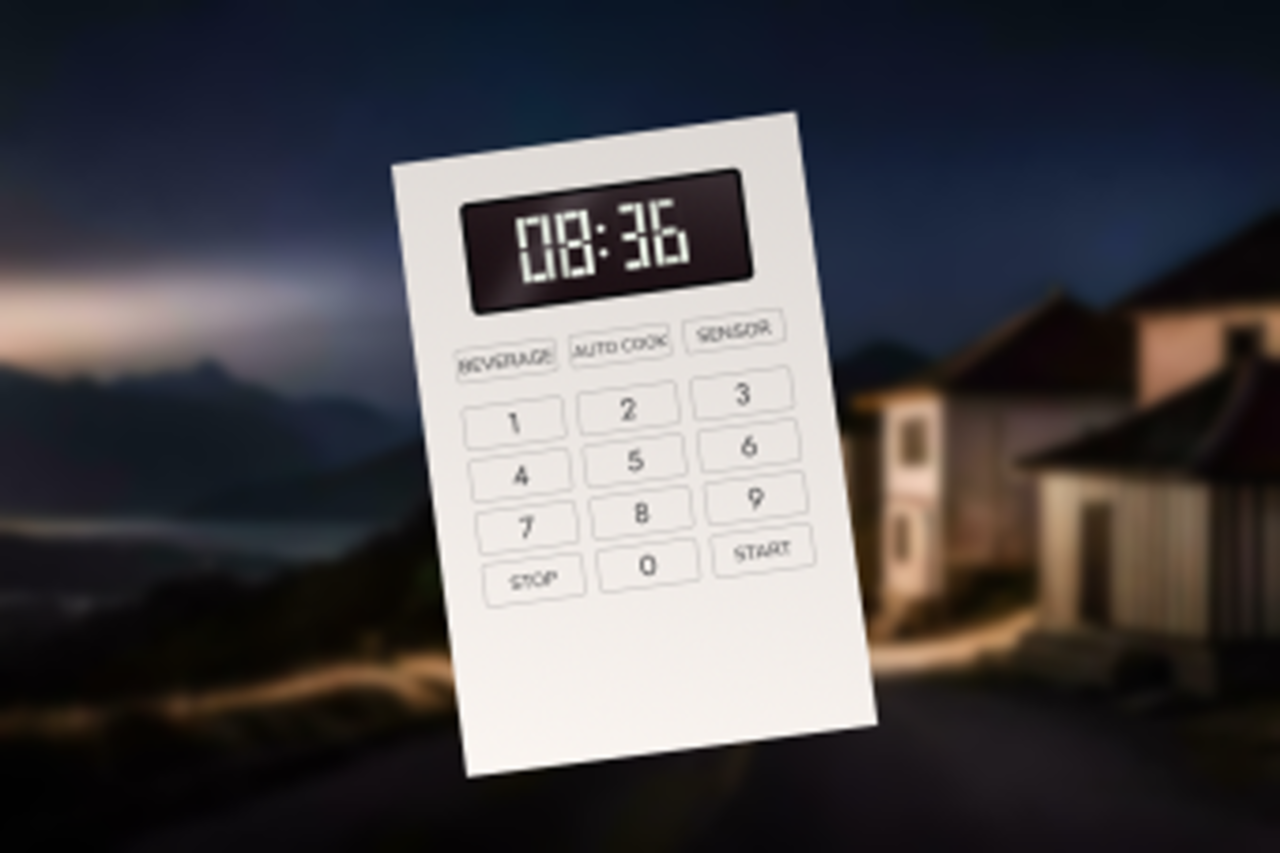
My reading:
{"hour": 8, "minute": 36}
